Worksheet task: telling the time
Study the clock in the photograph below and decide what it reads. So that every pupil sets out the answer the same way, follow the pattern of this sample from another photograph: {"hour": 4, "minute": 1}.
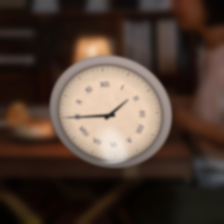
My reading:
{"hour": 1, "minute": 45}
